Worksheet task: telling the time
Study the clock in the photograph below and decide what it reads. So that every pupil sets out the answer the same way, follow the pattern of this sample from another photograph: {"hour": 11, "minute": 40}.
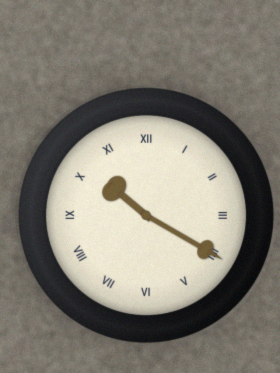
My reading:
{"hour": 10, "minute": 20}
